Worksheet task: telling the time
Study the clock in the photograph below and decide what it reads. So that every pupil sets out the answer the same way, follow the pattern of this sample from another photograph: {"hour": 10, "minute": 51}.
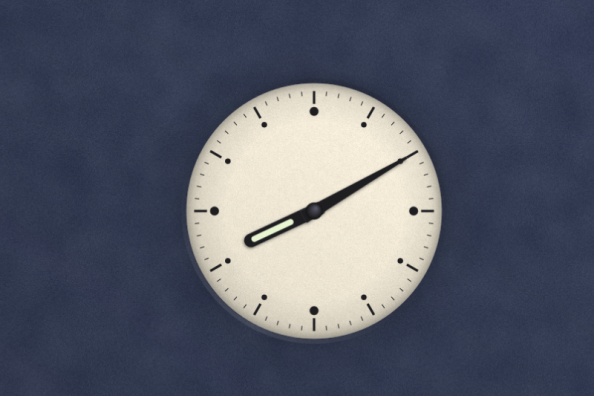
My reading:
{"hour": 8, "minute": 10}
